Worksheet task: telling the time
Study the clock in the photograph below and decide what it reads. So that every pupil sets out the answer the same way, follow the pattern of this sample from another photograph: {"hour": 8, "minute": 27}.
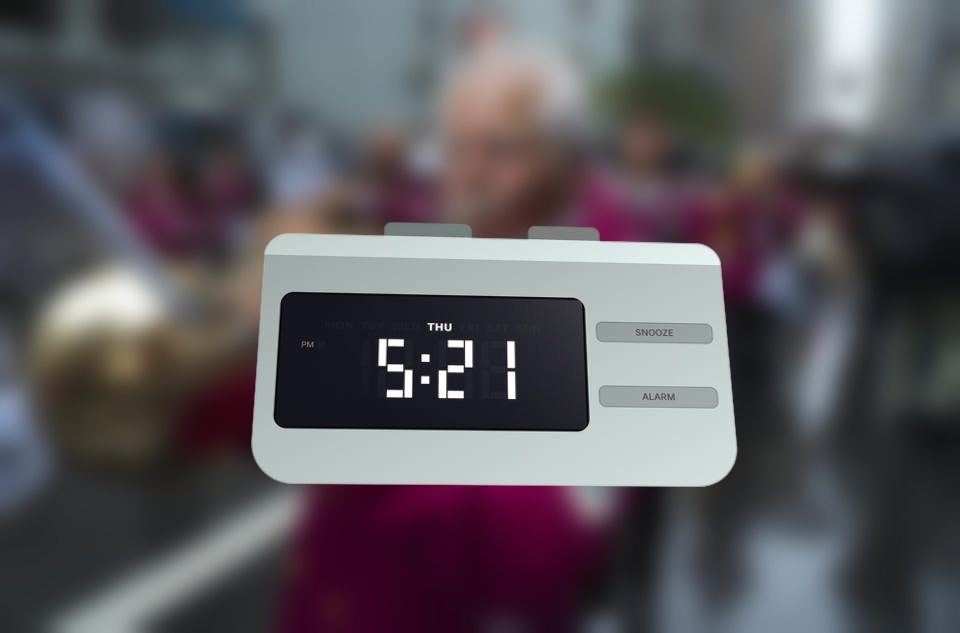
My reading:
{"hour": 5, "minute": 21}
